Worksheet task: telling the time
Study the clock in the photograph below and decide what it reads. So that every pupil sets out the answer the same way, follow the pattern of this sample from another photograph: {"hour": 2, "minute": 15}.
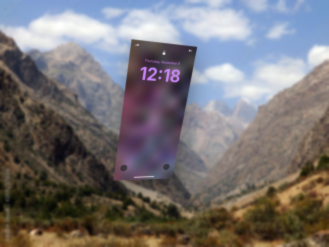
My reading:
{"hour": 12, "minute": 18}
